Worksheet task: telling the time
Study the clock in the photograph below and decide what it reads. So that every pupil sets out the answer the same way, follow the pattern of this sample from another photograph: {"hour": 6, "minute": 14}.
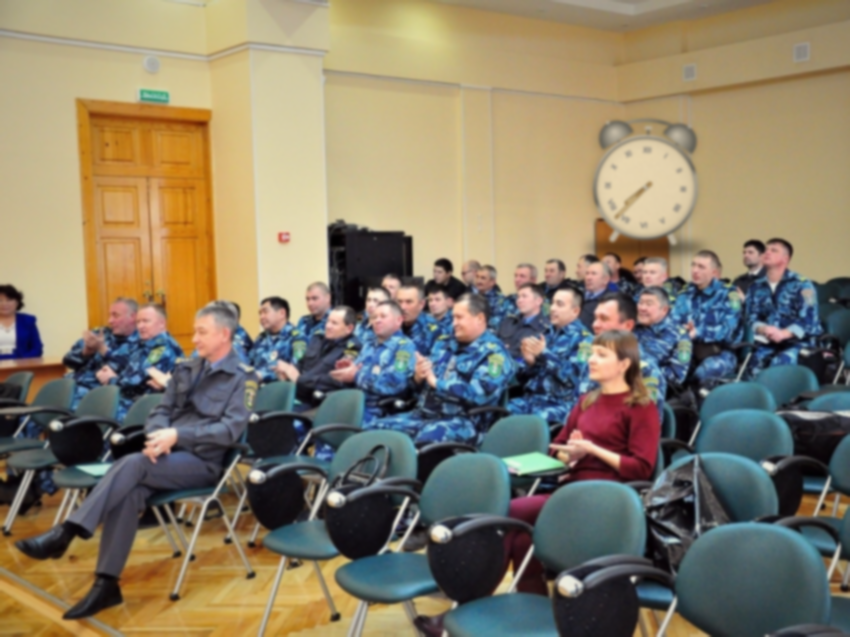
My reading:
{"hour": 7, "minute": 37}
